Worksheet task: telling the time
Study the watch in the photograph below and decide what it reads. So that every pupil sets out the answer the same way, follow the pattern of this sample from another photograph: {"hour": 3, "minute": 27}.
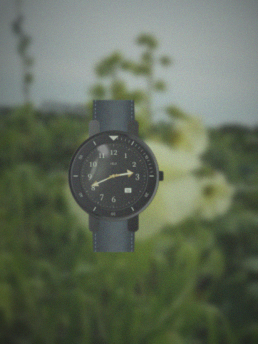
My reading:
{"hour": 2, "minute": 41}
